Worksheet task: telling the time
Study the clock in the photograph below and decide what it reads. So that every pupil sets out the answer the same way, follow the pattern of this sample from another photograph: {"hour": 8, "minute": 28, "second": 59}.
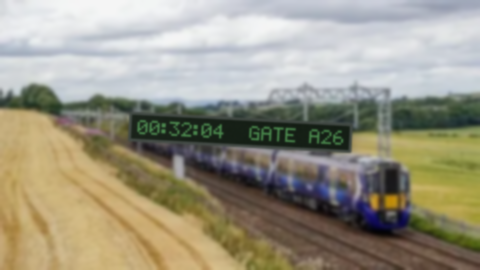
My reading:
{"hour": 0, "minute": 32, "second": 4}
